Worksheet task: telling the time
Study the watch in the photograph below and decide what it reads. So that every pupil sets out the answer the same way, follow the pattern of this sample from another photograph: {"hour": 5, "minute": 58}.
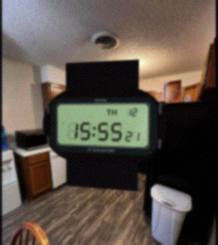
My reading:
{"hour": 15, "minute": 55}
